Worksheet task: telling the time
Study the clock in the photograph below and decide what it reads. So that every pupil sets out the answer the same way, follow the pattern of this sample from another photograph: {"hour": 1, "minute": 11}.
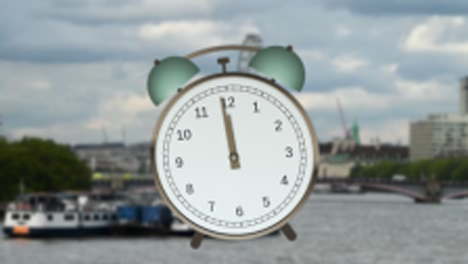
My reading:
{"hour": 11, "minute": 59}
